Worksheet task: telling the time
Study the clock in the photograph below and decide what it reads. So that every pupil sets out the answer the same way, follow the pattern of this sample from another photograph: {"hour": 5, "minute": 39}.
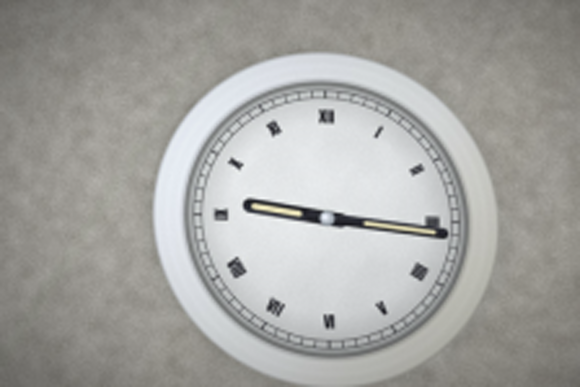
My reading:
{"hour": 9, "minute": 16}
